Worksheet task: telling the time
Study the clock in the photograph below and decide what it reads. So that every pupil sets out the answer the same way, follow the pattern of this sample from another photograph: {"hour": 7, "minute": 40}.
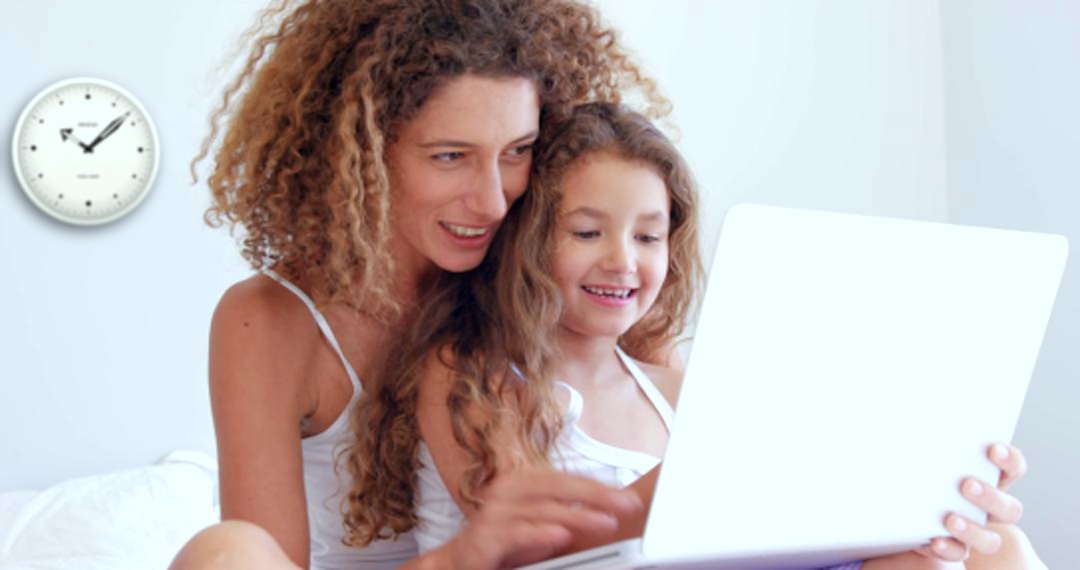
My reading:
{"hour": 10, "minute": 8}
